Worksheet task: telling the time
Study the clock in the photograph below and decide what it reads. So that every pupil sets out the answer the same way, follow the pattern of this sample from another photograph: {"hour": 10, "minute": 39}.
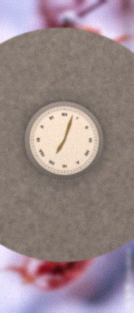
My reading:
{"hour": 7, "minute": 3}
